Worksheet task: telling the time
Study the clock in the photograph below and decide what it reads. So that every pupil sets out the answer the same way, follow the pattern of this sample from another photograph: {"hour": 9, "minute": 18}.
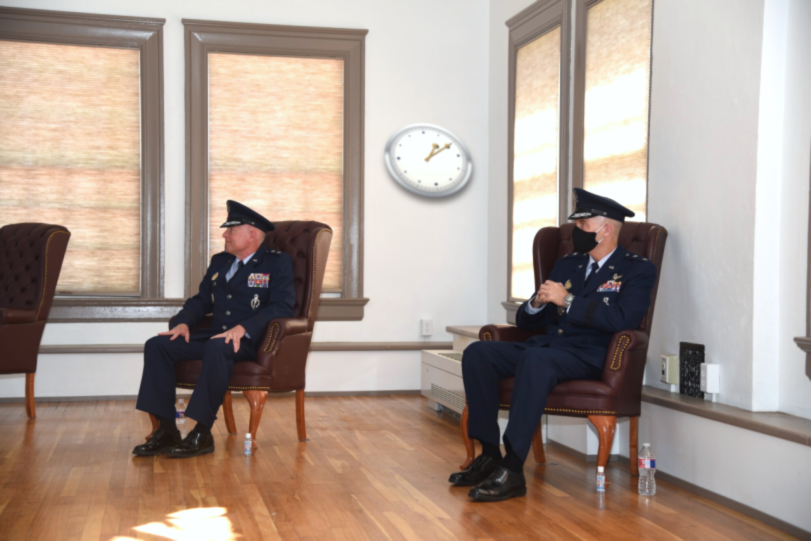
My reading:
{"hour": 1, "minute": 10}
